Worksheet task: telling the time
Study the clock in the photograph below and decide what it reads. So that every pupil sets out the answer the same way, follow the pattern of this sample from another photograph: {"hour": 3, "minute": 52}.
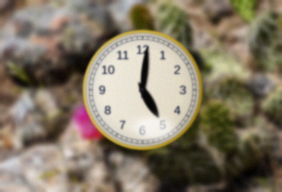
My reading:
{"hour": 5, "minute": 1}
